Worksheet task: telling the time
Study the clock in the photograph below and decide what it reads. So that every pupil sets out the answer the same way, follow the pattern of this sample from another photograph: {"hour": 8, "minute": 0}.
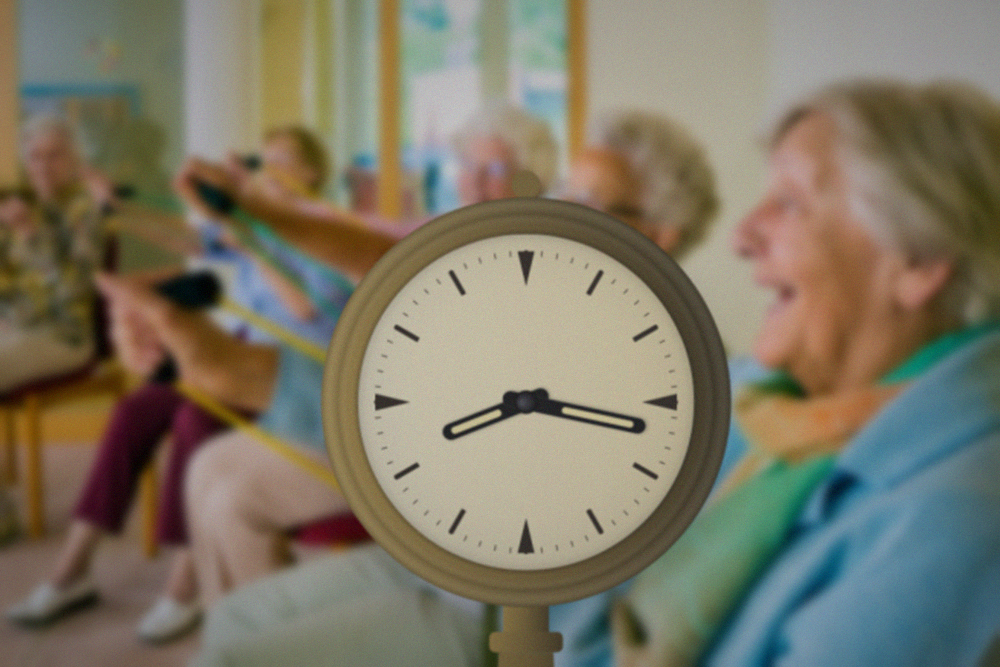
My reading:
{"hour": 8, "minute": 17}
